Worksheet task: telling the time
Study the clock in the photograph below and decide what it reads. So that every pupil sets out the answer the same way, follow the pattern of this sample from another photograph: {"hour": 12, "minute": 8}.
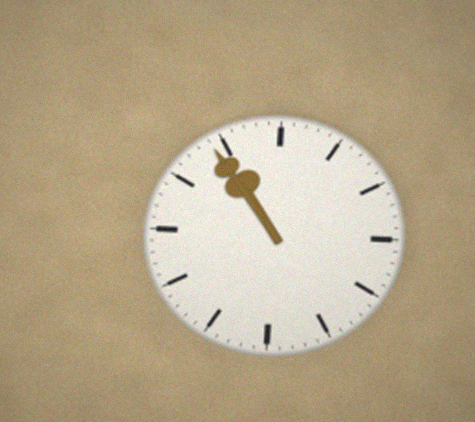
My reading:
{"hour": 10, "minute": 54}
